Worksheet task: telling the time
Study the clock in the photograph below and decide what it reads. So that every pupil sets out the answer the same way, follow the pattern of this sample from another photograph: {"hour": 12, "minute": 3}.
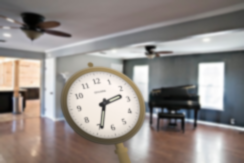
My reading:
{"hour": 2, "minute": 34}
